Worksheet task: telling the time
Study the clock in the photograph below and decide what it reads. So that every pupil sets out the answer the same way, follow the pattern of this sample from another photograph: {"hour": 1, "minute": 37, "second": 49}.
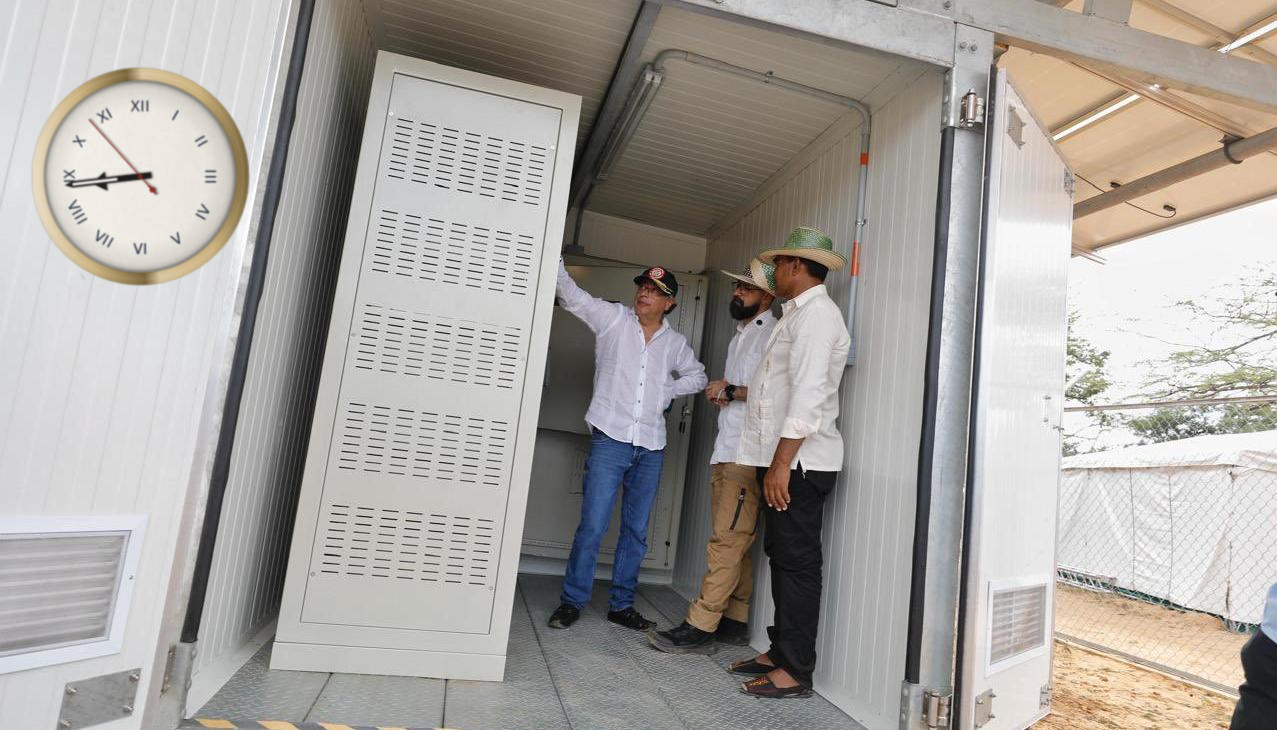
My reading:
{"hour": 8, "minute": 43, "second": 53}
